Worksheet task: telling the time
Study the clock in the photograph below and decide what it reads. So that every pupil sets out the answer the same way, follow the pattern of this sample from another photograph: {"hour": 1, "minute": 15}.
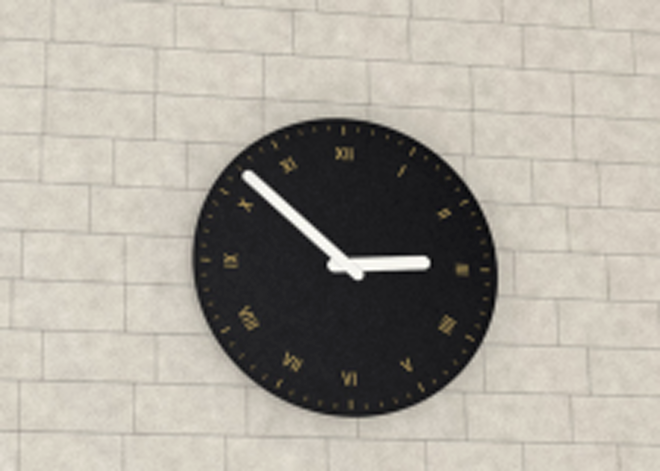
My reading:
{"hour": 2, "minute": 52}
